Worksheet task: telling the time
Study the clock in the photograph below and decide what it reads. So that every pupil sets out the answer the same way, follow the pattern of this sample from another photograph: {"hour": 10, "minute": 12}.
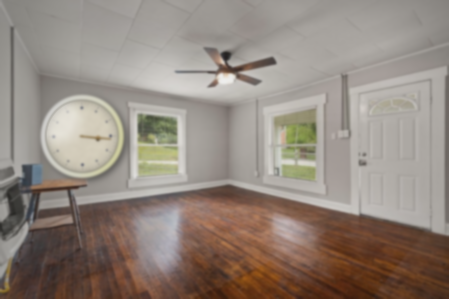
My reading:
{"hour": 3, "minute": 16}
